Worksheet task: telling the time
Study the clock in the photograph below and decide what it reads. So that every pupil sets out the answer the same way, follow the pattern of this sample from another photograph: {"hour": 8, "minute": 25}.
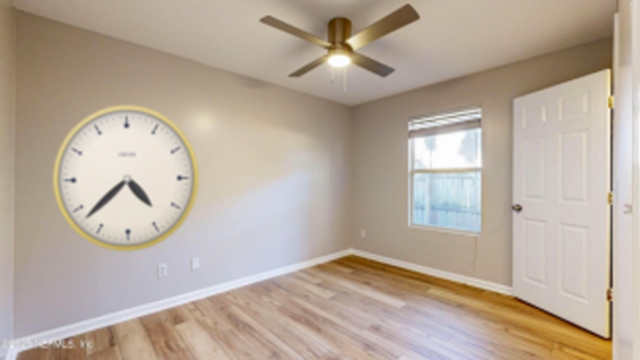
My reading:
{"hour": 4, "minute": 38}
